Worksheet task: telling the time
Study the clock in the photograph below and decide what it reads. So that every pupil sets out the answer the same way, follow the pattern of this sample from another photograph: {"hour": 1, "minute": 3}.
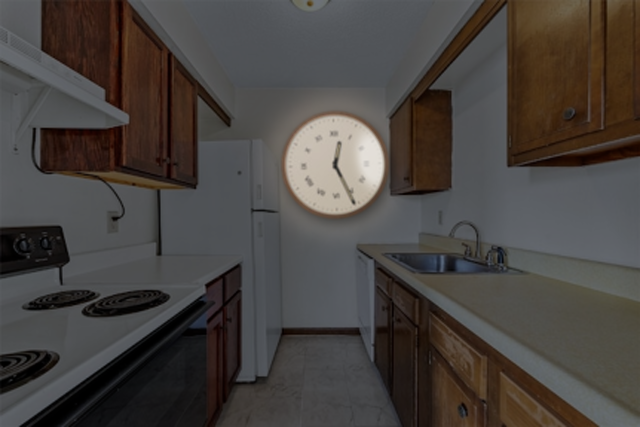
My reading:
{"hour": 12, "minute": 26}
